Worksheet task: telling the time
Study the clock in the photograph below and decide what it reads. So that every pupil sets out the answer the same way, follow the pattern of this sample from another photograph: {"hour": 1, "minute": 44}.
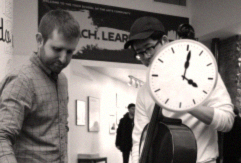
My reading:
{"hour": 4, "minute": 1}
